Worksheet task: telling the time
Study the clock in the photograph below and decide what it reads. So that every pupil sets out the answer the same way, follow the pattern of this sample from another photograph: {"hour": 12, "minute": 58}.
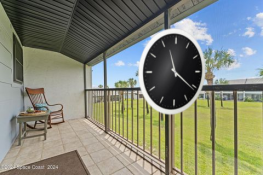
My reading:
{"hour": 11, "minute": 21}
